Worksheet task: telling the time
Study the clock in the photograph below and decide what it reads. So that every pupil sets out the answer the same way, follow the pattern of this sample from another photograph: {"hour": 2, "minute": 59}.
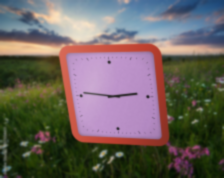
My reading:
{"hour": 2, "minute": 46}
